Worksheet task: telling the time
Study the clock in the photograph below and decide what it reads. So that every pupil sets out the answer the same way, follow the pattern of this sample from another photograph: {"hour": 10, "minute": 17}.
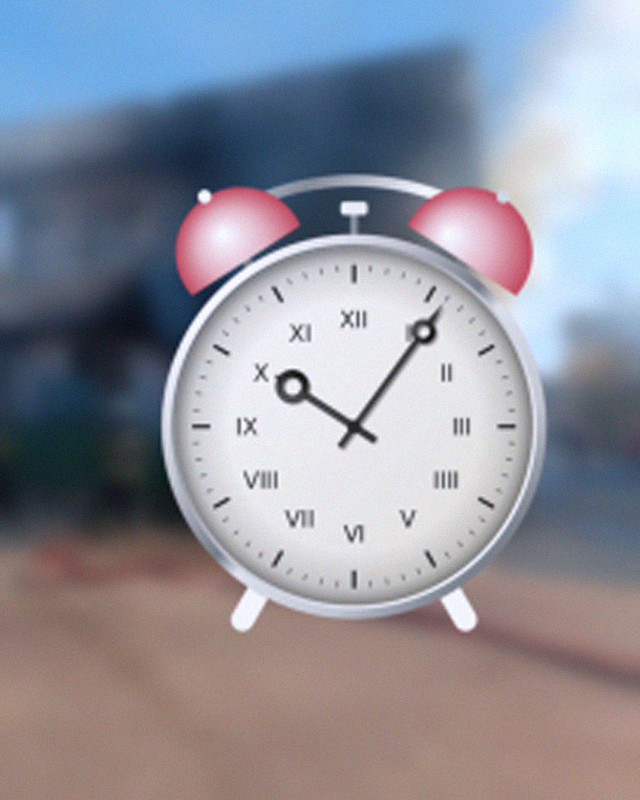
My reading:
{"hour": 10, "minute": 6}
